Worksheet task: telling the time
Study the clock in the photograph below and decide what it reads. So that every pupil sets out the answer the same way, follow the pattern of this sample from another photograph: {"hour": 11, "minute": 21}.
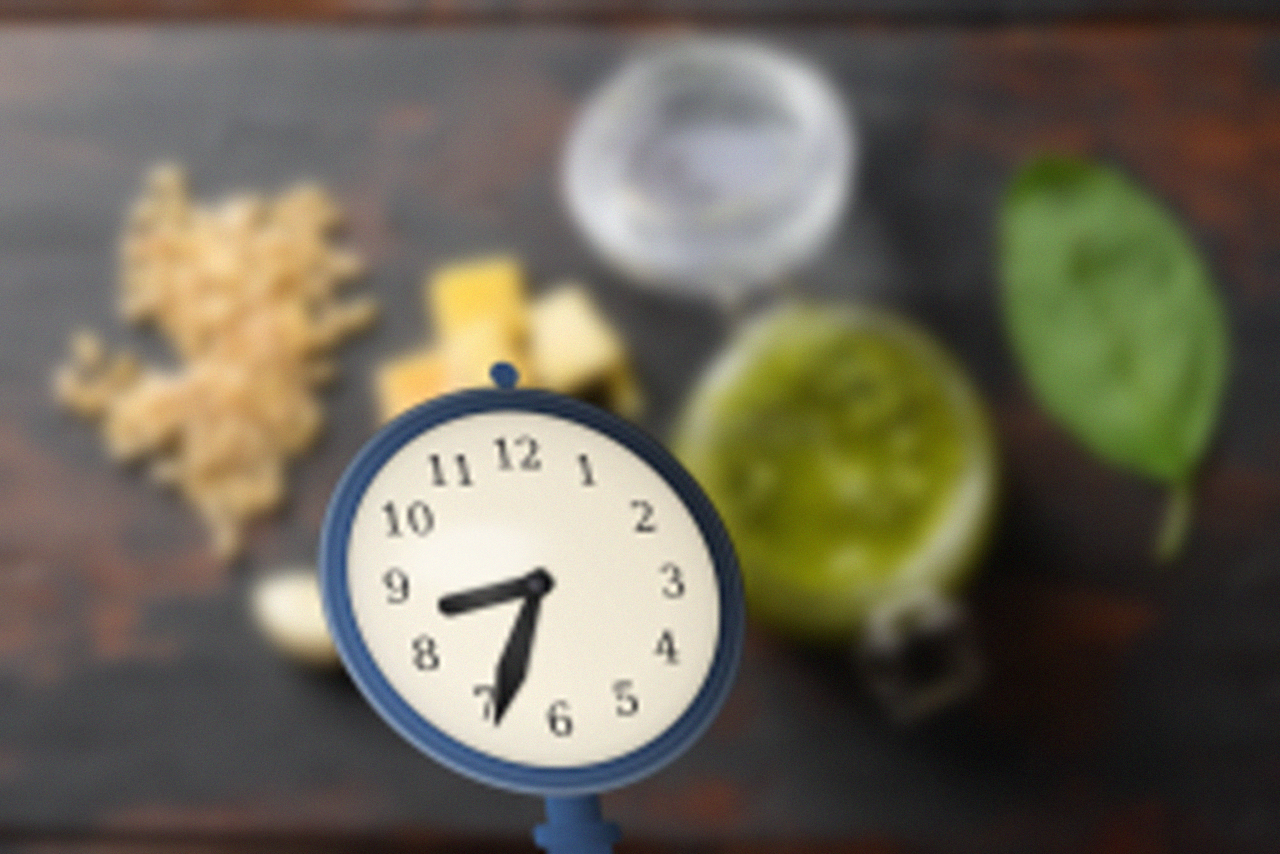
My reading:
{"hour": 8, "minute": 34}
